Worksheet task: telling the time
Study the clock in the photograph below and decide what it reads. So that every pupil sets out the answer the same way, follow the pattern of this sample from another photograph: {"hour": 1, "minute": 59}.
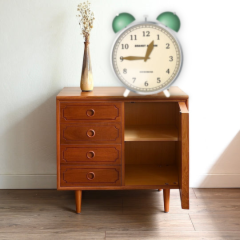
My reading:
{"hour": 12, "minute": 45}
